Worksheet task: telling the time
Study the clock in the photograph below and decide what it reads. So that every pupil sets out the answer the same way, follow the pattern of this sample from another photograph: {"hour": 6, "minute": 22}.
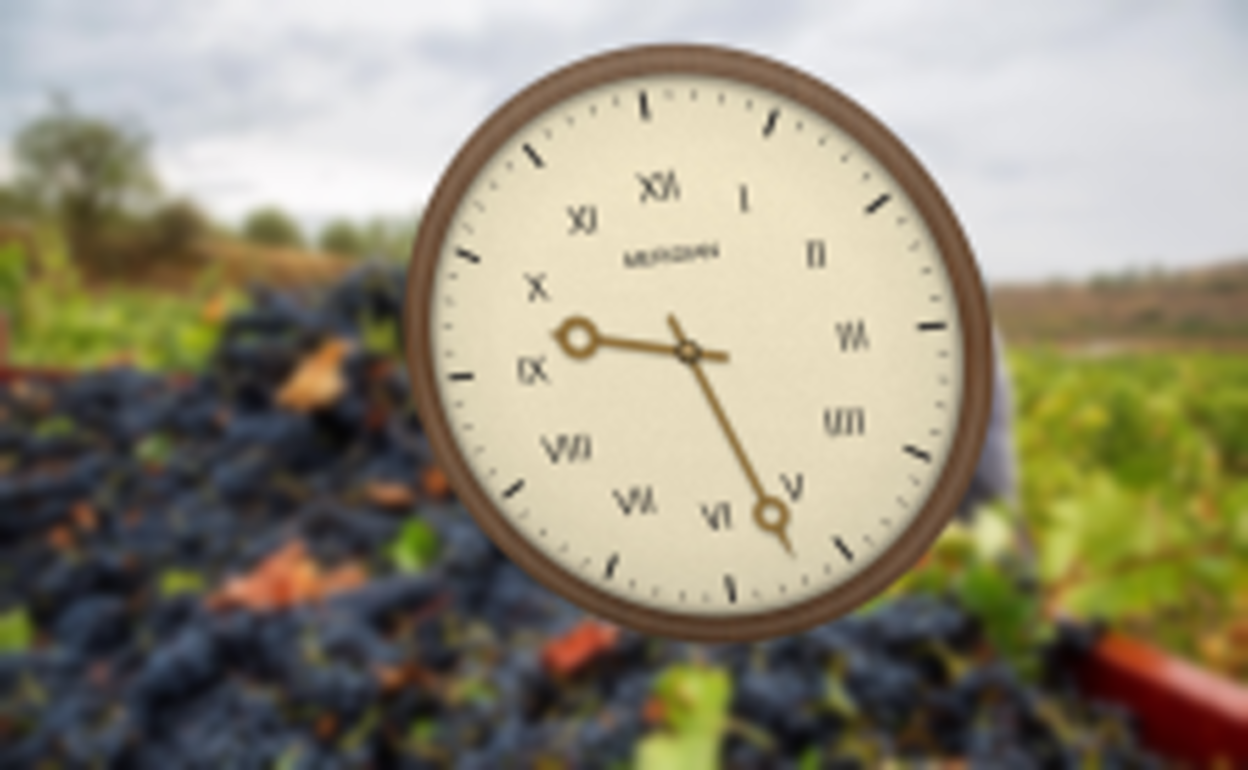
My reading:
{"hour": 9, "minute": 27}
